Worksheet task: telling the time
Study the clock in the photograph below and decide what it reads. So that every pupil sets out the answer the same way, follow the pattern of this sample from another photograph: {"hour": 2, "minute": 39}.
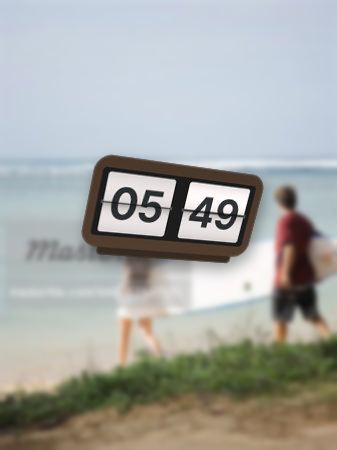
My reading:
{"hour": 5, "minute": 49}
